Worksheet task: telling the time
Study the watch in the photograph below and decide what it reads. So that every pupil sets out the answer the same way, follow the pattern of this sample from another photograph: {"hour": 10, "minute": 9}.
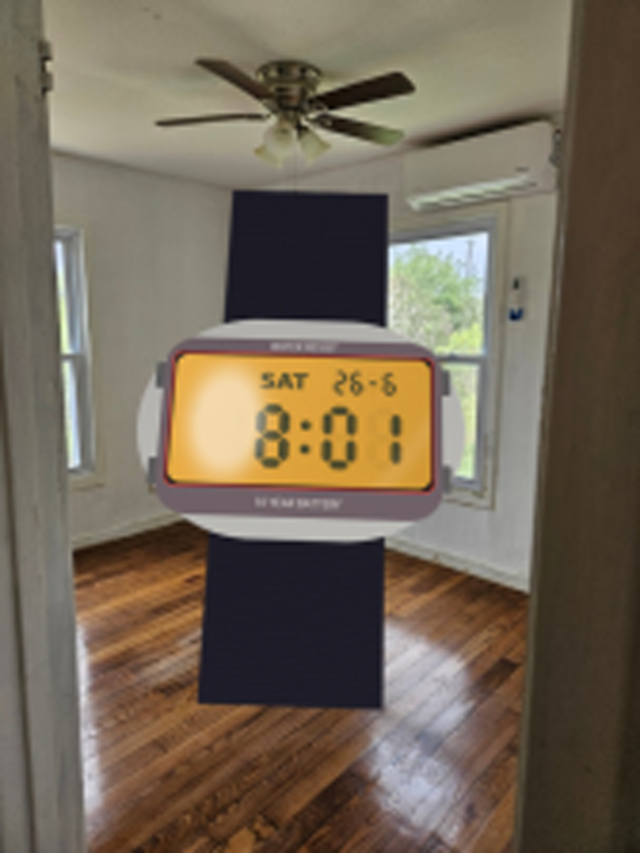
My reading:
{"hour": 8, "minute": 1}
